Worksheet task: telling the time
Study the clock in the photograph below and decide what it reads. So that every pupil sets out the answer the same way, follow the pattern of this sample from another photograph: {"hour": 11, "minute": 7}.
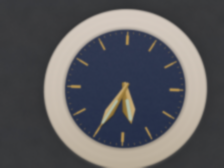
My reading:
{"hour": 5, "minute": 35}
